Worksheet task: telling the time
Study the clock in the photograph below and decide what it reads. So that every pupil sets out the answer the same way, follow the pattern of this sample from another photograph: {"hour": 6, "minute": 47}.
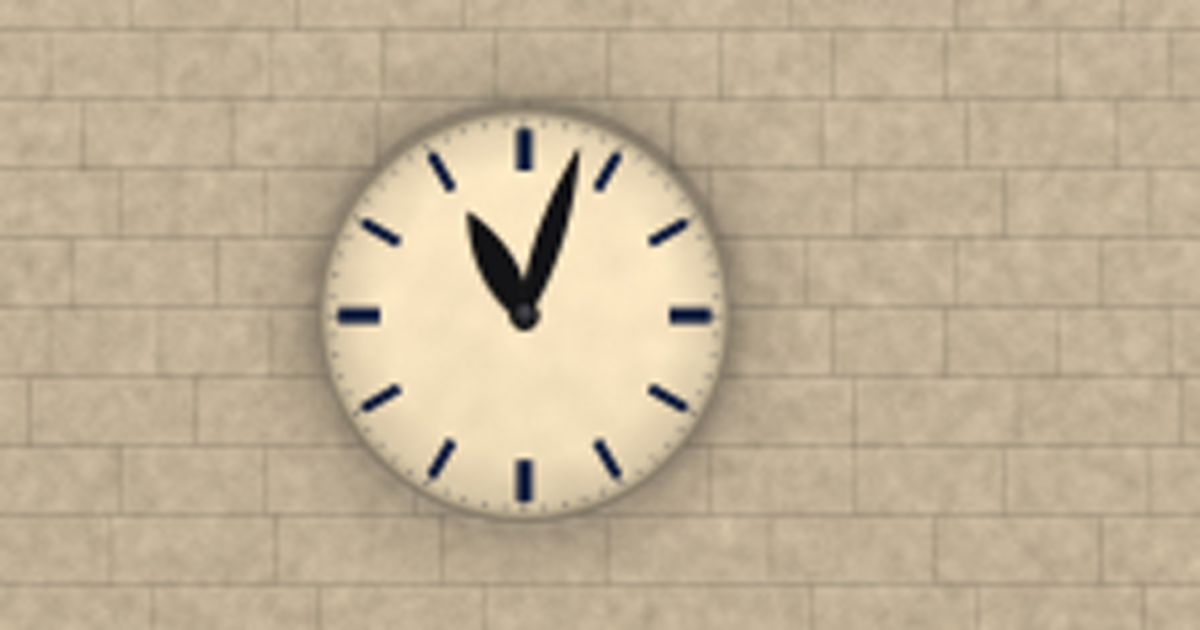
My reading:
{"hour": 11, "minute": 3}
